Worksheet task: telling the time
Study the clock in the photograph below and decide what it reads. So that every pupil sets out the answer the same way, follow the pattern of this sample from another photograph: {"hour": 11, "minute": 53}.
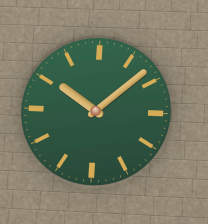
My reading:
{"hour": 10, "minute": 8}
